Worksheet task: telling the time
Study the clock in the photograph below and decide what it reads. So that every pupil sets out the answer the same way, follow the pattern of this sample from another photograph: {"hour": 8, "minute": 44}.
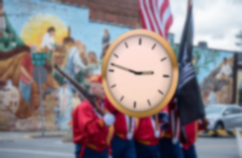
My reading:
{"hour": 2, "minute": 47}
